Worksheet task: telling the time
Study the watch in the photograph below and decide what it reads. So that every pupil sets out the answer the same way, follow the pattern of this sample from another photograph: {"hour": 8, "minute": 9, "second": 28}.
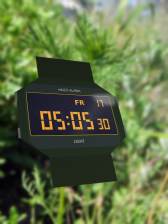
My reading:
{"hour": 5, "minute": 5, "second": 30}
